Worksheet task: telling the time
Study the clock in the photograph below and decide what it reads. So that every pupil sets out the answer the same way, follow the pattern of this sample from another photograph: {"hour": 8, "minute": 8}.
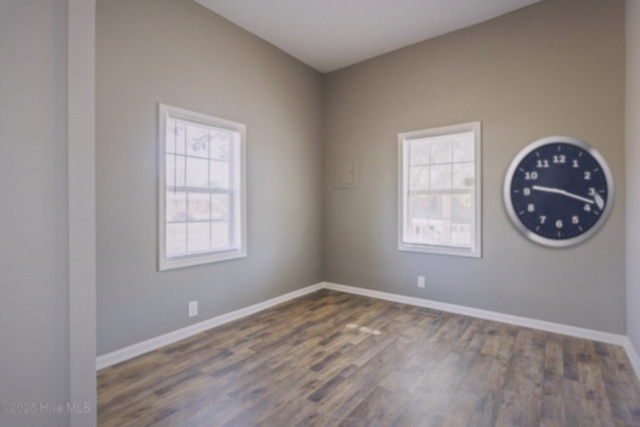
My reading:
{"hour": 9, "minute": 18}
